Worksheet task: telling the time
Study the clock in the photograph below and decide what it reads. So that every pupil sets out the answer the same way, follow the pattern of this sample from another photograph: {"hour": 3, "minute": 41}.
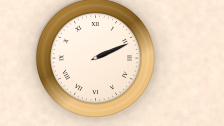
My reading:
{"hour": 2, "minute": 11}
